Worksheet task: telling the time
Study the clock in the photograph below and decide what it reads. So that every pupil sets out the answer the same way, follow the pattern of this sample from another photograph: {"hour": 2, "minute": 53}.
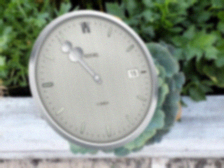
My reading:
{"hour": 10, "minute": 54}
